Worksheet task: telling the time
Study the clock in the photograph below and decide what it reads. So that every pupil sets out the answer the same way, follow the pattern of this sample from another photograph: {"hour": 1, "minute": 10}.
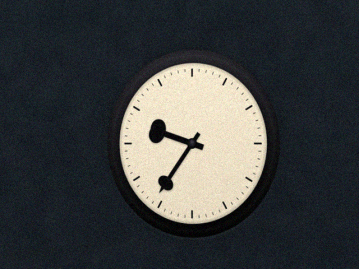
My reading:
{"hour": 9, "minute": 36}
